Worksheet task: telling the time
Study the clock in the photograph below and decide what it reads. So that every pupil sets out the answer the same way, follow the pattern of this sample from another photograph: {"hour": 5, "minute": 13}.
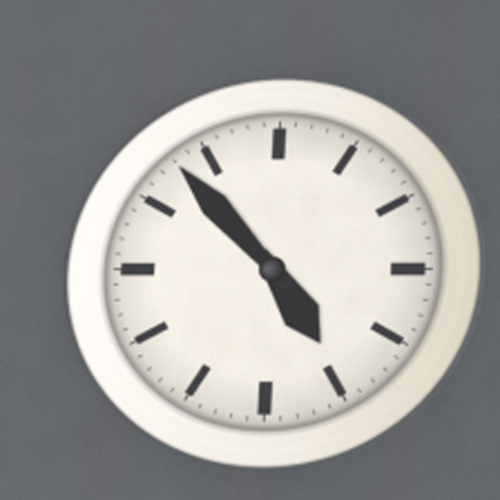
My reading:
{"hour": 4, "minute": 53}
